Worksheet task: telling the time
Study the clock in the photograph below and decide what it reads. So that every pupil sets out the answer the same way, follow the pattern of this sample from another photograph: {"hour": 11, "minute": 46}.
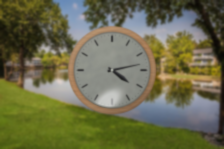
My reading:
{"hour": 4, "minute": 13}
